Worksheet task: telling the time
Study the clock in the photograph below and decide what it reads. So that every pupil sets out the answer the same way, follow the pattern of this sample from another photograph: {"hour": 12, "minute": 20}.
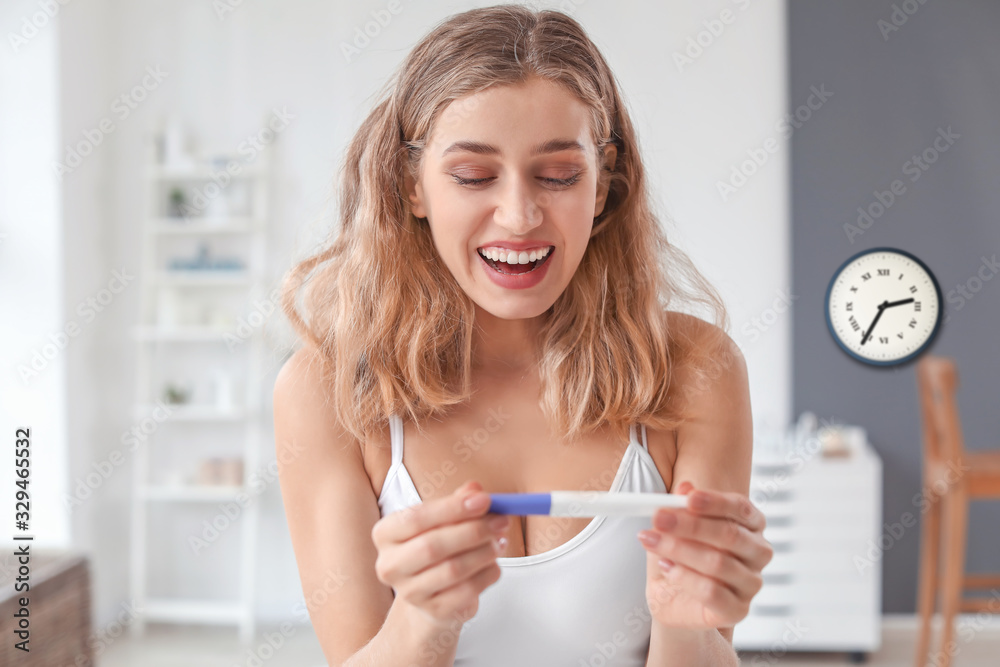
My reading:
{"hour": 2, "minute": 35}
